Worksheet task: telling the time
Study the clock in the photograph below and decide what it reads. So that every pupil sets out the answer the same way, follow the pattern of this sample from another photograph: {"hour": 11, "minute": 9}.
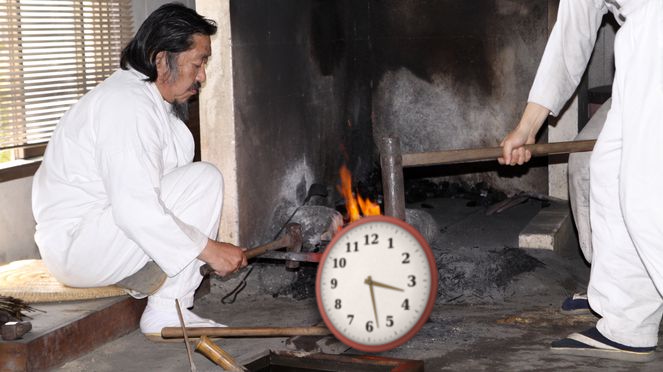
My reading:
{"hour": 3, "minute": 28}
